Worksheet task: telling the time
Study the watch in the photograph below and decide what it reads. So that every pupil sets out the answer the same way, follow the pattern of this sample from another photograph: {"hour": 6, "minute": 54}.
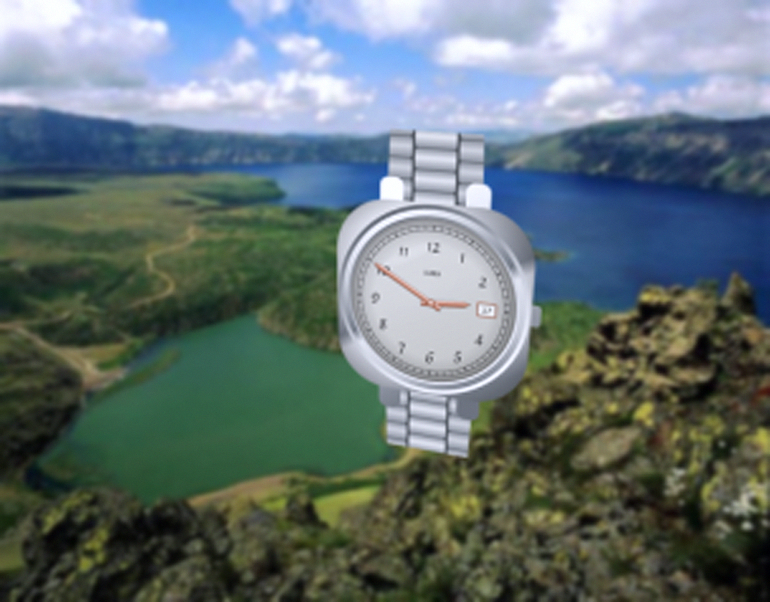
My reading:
{"hour": 2, "minute": 50}
